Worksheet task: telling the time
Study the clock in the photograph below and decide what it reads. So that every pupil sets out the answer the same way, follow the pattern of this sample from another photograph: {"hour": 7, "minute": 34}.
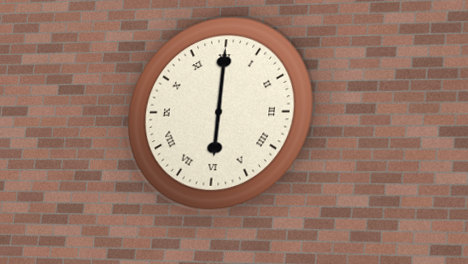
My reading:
{"hour": 6, "minute": 0}
